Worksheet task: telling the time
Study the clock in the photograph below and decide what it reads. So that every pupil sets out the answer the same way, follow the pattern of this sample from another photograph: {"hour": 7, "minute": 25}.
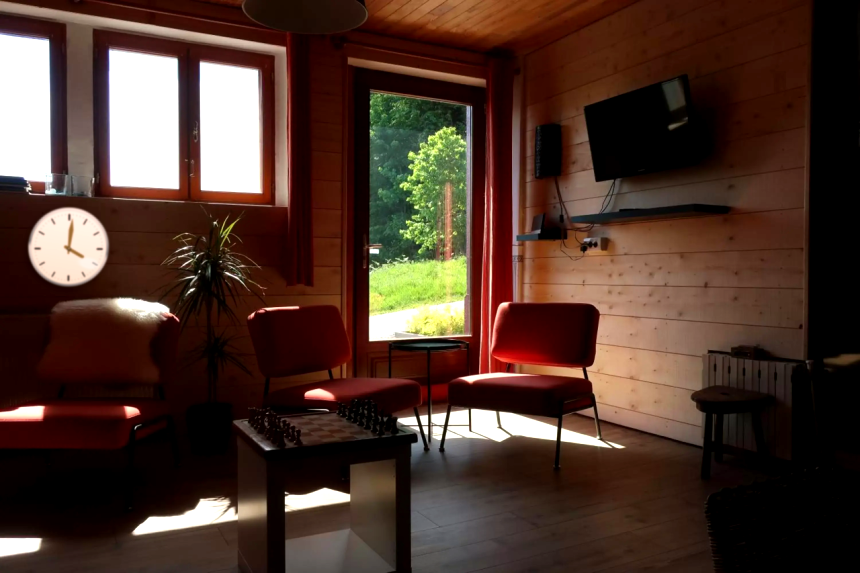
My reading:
{"hour": 4, "minute": 1}
